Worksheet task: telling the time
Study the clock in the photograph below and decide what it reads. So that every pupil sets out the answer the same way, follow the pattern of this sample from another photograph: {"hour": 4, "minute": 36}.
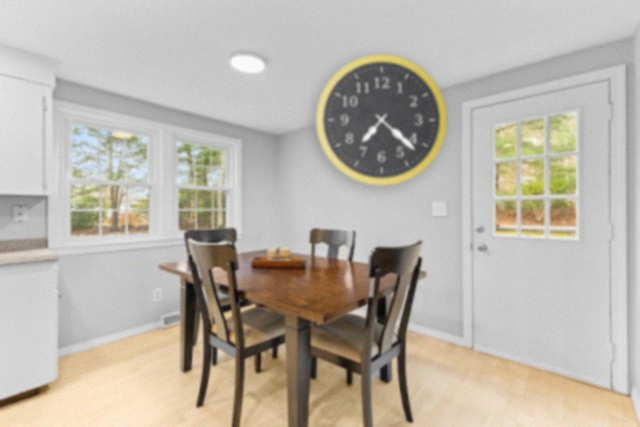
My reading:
{"hour": 7, "minute": 22}
